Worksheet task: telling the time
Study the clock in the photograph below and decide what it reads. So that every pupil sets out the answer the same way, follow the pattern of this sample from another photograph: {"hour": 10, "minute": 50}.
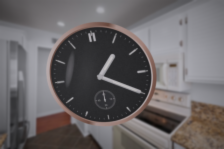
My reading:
{"hour": 1, "minute": 20}
